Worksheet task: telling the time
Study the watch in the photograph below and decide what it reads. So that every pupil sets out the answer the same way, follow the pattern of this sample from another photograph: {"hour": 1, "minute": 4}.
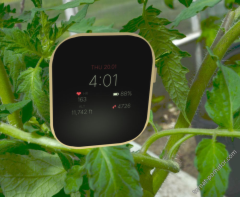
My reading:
{"hour": 4, "minute": 1}
